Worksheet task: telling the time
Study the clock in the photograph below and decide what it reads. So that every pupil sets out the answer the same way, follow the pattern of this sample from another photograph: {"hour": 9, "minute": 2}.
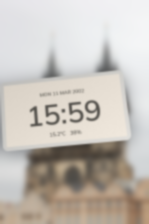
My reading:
{"hour": 15, "minute": 59}
